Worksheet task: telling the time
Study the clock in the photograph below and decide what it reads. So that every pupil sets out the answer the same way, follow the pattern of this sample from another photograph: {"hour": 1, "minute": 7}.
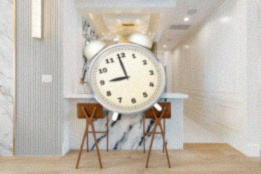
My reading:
{"hour": 8, "minute": 59}
